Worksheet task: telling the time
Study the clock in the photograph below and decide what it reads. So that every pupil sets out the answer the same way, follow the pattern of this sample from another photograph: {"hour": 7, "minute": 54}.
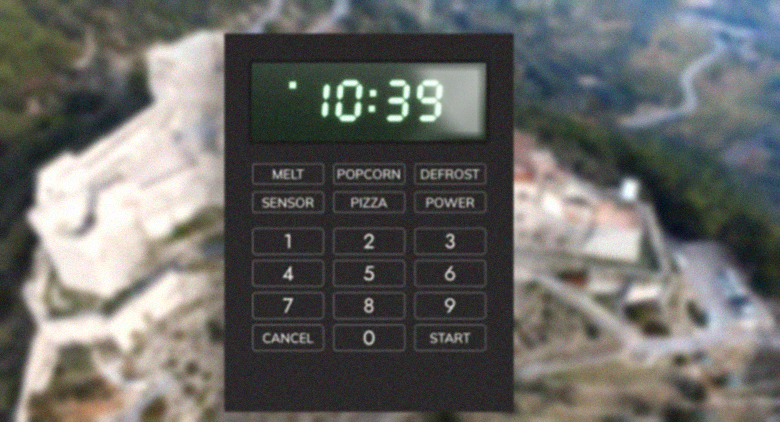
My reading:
{"hour": 10, "minute": 39}
